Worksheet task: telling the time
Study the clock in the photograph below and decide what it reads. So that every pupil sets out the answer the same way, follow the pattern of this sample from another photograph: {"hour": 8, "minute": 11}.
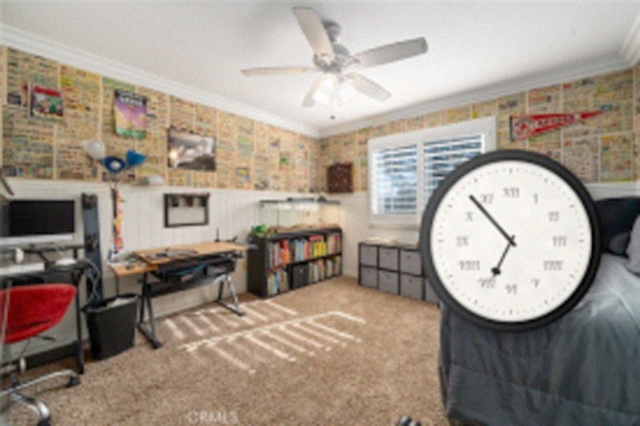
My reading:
{"hour": 6, "minute": 53}
